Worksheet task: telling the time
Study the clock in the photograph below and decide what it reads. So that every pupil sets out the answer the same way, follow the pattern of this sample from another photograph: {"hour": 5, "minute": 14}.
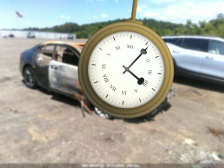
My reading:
{"hour": 4, "minute": 6}
